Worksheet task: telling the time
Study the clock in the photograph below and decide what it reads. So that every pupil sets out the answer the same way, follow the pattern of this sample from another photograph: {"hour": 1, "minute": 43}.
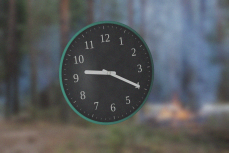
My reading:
{"hour": 9, "minute": 20}
